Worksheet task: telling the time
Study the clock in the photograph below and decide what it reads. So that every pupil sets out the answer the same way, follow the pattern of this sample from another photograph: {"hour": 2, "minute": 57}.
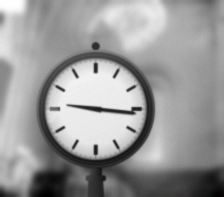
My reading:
{"hour": 9, "minute": 16}
